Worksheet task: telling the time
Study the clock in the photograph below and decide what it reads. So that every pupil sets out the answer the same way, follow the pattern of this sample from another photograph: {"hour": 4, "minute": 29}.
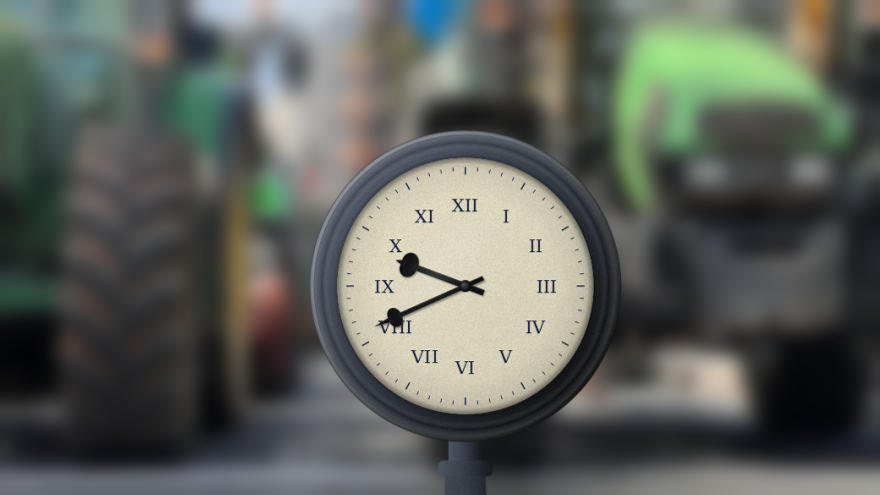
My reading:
{"hour": 9, "minute": 41}
